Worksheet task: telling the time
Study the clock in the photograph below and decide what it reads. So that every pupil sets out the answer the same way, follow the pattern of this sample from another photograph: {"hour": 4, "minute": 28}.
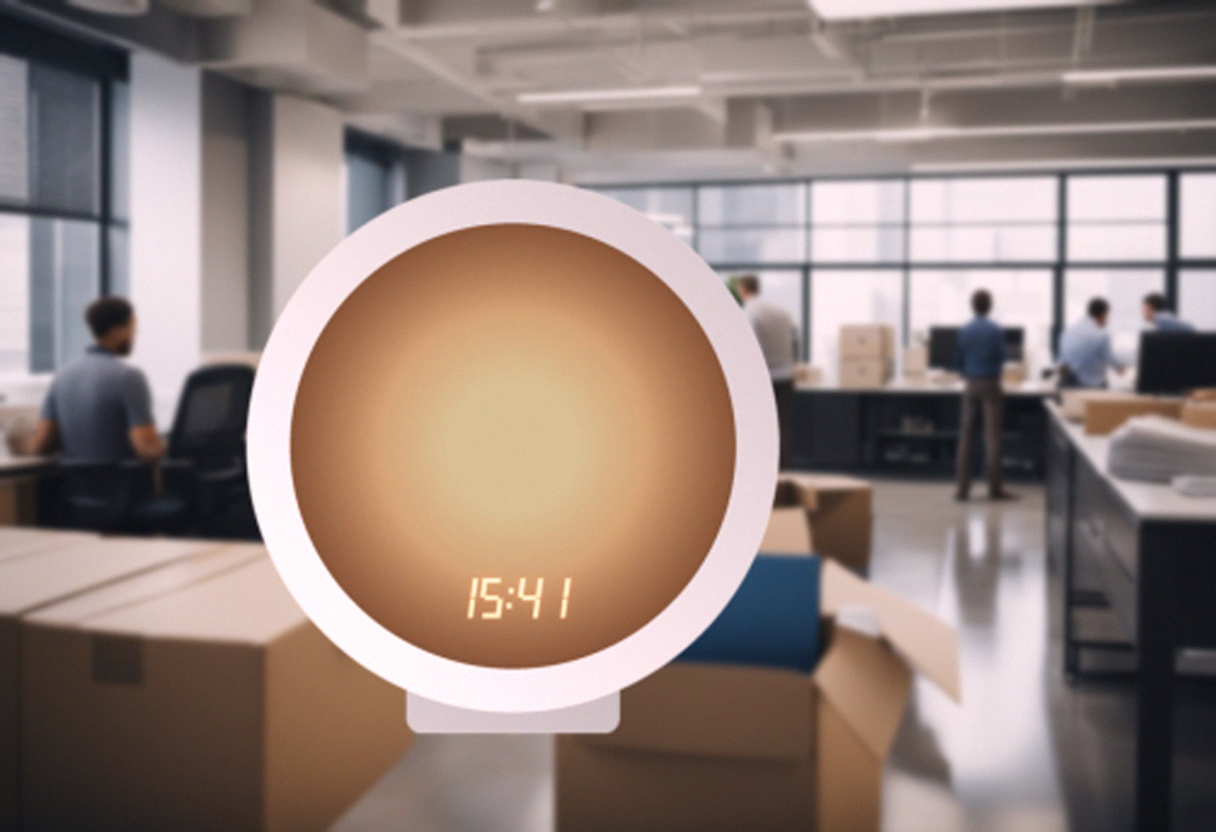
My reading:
{"hour": 15, "minute": 41}
